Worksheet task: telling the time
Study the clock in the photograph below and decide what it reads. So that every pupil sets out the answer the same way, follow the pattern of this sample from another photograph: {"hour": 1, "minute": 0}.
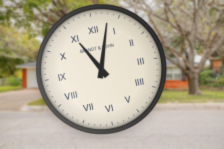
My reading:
{"hour": 11, "minute": 3}
